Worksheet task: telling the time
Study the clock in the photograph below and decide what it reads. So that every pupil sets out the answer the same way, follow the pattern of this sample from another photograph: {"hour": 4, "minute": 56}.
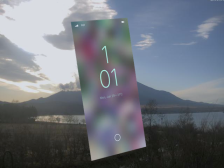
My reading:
{"hour": 1, "minute": 1}
